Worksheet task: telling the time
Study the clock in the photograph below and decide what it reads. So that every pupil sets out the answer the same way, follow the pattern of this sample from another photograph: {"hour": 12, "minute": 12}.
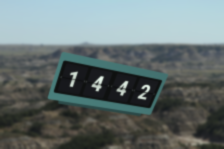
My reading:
{"hour": 14, "minute": 42}
